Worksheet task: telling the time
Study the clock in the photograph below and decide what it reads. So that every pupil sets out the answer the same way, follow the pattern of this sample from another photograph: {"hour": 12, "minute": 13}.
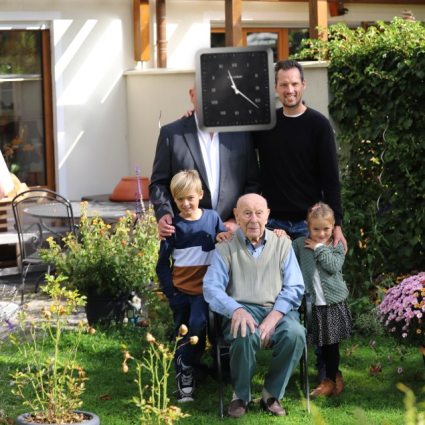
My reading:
{"hour": 11, "minute": 22}
